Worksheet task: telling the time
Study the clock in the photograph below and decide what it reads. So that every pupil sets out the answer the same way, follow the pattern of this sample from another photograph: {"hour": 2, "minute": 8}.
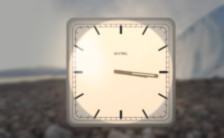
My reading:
{"hour": 3, "minute": 16}
